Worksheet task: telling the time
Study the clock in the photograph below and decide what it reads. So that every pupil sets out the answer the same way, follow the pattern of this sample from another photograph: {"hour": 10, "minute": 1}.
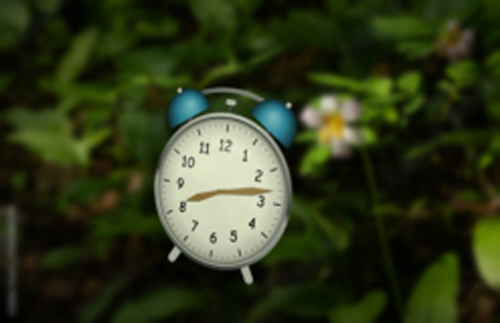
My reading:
{"hour": 8, "minute": 13}
